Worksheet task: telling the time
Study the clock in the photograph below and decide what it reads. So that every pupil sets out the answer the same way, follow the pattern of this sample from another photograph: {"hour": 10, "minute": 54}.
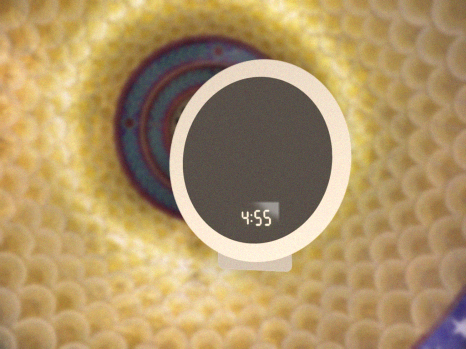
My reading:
{"hour": 4, "minute": 55}
